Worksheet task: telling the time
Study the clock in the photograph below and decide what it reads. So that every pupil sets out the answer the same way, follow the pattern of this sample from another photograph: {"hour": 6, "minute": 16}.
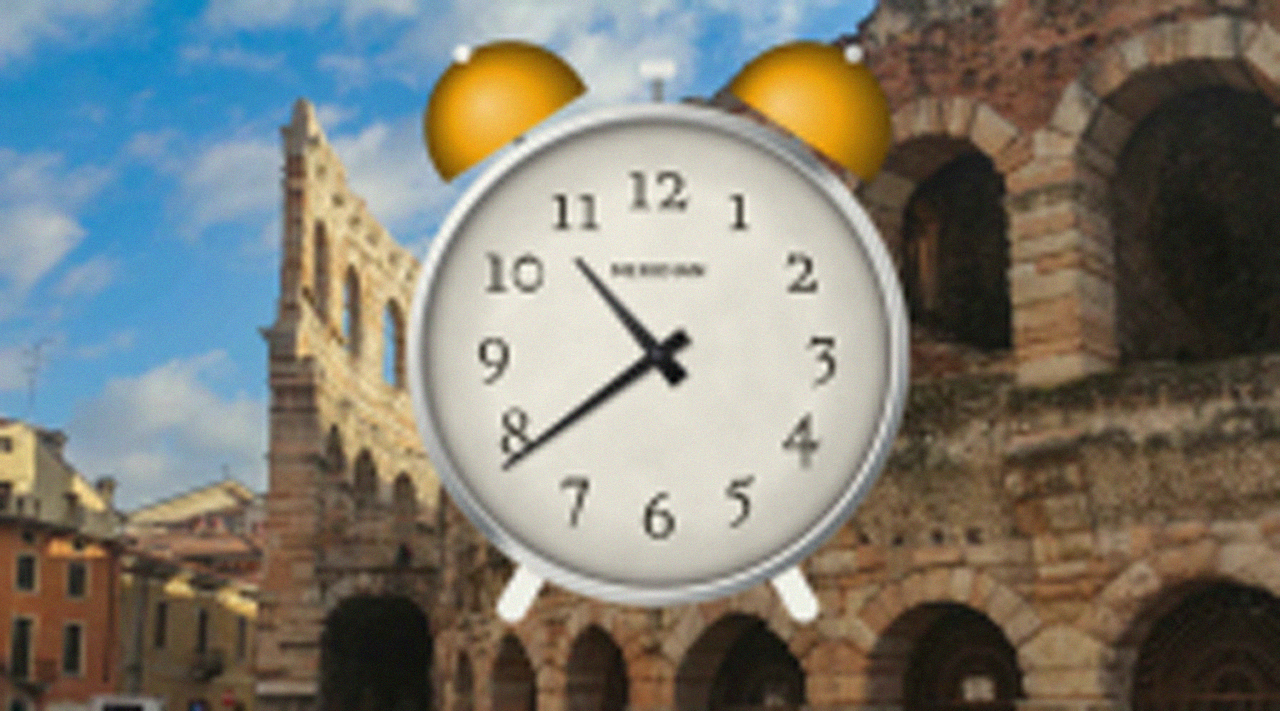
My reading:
{"hour": 10, "minute": 39}
